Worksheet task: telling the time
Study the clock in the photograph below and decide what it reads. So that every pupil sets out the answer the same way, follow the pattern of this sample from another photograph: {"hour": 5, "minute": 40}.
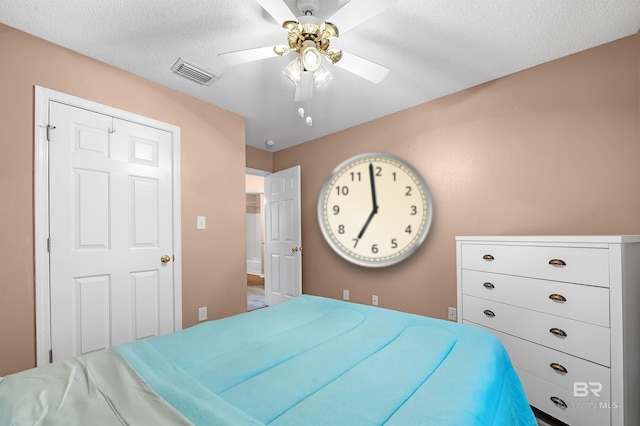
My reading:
{"hour": 6, "minute": 59}
